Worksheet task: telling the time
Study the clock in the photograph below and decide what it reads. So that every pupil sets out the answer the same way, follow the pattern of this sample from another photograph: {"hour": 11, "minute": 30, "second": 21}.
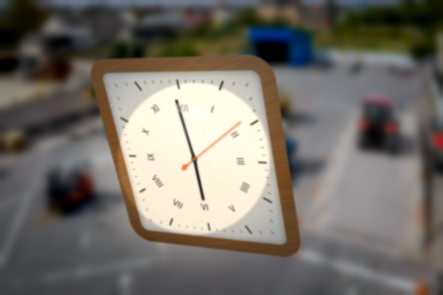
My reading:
{"hour": 5, "minute": 59, "second": 9}
